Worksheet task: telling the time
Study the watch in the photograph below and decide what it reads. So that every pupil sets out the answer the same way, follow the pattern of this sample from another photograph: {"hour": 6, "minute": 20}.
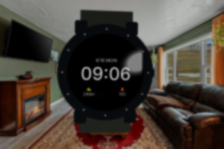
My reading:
{"hour": 9, "minute": 6}
